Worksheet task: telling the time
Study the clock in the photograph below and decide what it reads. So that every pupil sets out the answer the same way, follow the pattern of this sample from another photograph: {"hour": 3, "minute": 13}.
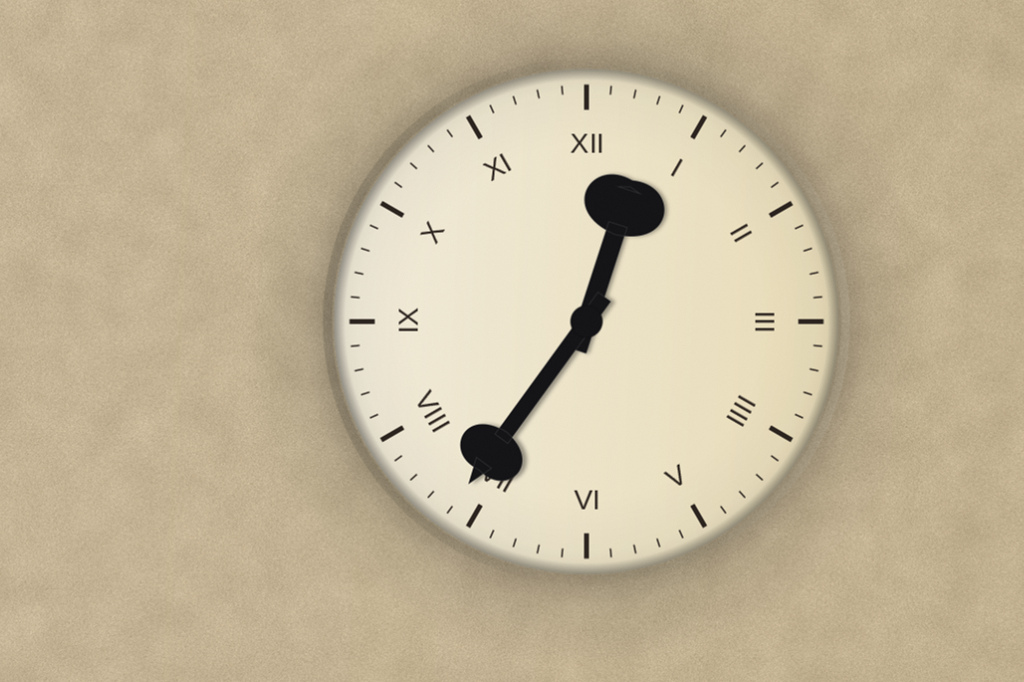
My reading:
{"hour": 12, "minute": 36}
